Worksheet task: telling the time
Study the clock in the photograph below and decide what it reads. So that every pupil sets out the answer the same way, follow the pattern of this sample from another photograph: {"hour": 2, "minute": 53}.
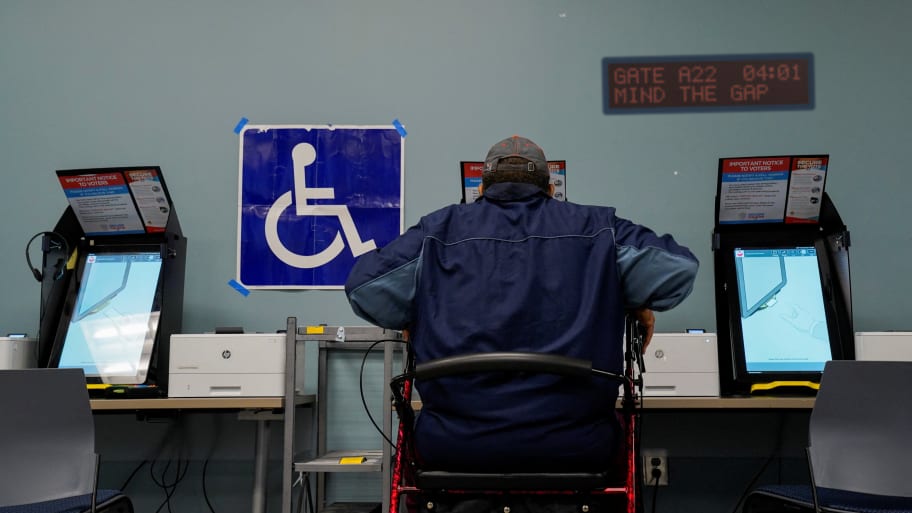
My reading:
{"hour": 4, "minute": 1}
